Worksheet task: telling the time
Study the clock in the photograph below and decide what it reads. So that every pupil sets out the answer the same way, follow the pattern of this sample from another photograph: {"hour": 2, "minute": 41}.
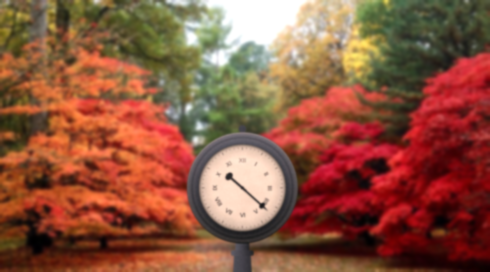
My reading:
{"hour": 10, "minute": 22}
